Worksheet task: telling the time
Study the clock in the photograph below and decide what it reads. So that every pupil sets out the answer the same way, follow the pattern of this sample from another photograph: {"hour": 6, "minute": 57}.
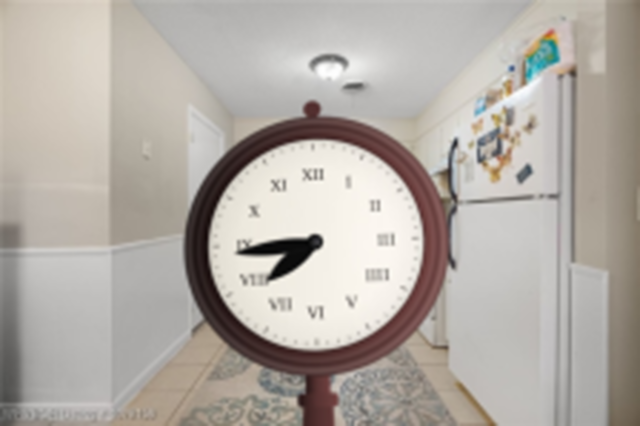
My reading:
{"hour": 7, "minute": 44}
